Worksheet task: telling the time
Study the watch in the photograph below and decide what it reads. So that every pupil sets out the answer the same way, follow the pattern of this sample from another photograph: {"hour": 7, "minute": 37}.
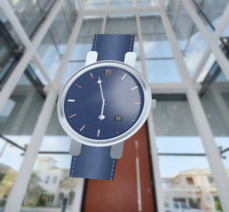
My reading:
{"hour": 5, "minute": 57}
